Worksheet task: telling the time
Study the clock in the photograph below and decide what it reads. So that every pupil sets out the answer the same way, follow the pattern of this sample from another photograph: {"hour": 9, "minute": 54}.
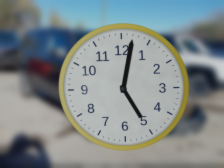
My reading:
{"hour": 5, "minute": 2}
